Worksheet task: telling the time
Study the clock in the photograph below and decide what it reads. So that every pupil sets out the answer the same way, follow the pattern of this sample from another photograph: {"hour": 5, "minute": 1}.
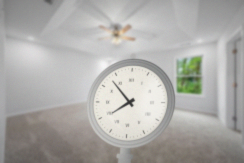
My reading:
{"hour": 7, "minute": 53}
